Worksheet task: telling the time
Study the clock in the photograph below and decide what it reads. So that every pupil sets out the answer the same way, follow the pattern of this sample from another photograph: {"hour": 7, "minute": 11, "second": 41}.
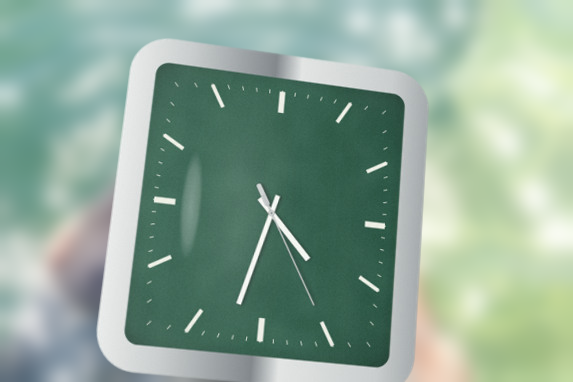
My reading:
{"hour": 4, "minute": 32, "second": 25}
